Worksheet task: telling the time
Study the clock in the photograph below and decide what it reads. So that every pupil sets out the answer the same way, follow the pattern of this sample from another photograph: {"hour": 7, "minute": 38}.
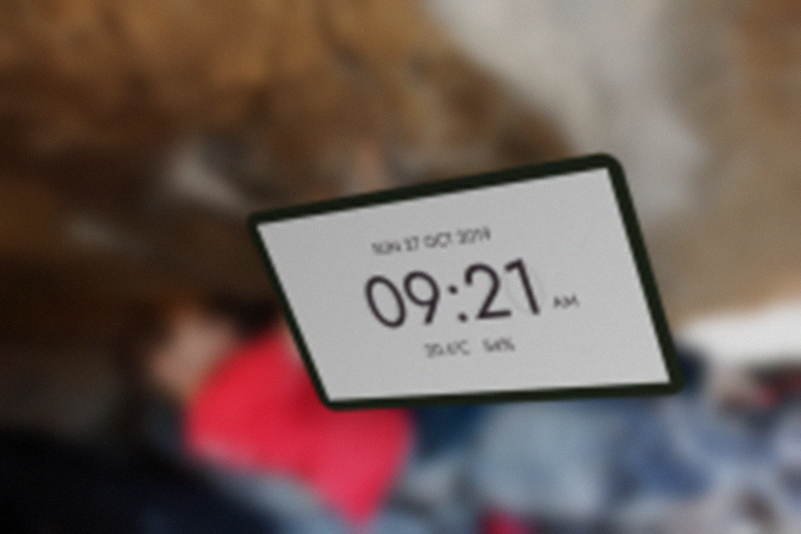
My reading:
{"hour": 9, "minute": 21}
